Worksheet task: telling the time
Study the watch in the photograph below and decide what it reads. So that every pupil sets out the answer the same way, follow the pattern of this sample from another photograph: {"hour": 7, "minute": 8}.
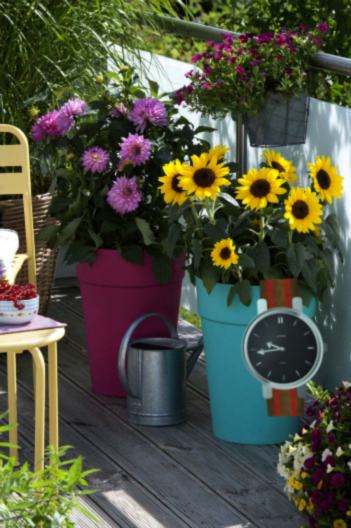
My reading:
{"hour": 9, "minute": 44}
